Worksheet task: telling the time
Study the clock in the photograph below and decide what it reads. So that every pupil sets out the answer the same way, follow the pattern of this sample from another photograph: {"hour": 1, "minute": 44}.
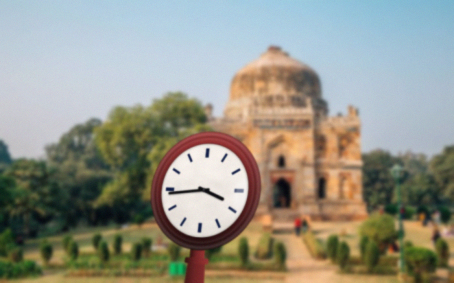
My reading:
{"hour": 3, "minute": 44}
